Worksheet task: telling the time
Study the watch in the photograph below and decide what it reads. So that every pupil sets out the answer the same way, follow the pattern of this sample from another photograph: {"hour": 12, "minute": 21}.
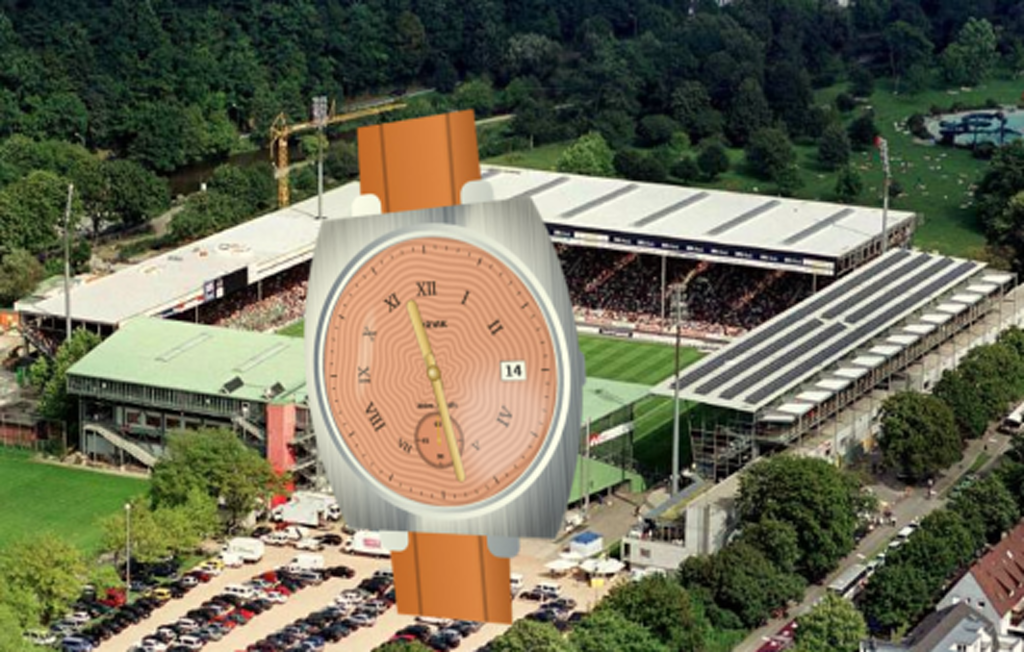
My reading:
{"hour": 11, "minute": 28}
